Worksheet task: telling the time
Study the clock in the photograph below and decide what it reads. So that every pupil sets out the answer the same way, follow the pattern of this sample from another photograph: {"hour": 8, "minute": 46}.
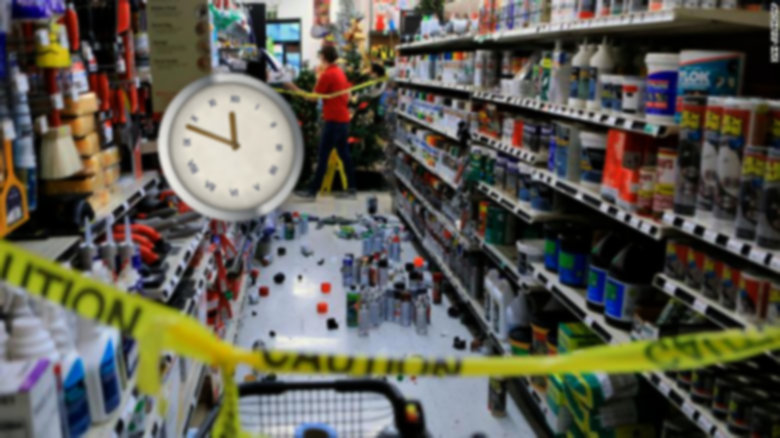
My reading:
{"hour": 11, "minute": 48}
